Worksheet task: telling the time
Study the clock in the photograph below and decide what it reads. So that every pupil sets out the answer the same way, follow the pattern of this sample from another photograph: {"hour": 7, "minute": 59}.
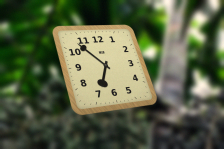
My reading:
{"hour": 6, "minute": 53}
